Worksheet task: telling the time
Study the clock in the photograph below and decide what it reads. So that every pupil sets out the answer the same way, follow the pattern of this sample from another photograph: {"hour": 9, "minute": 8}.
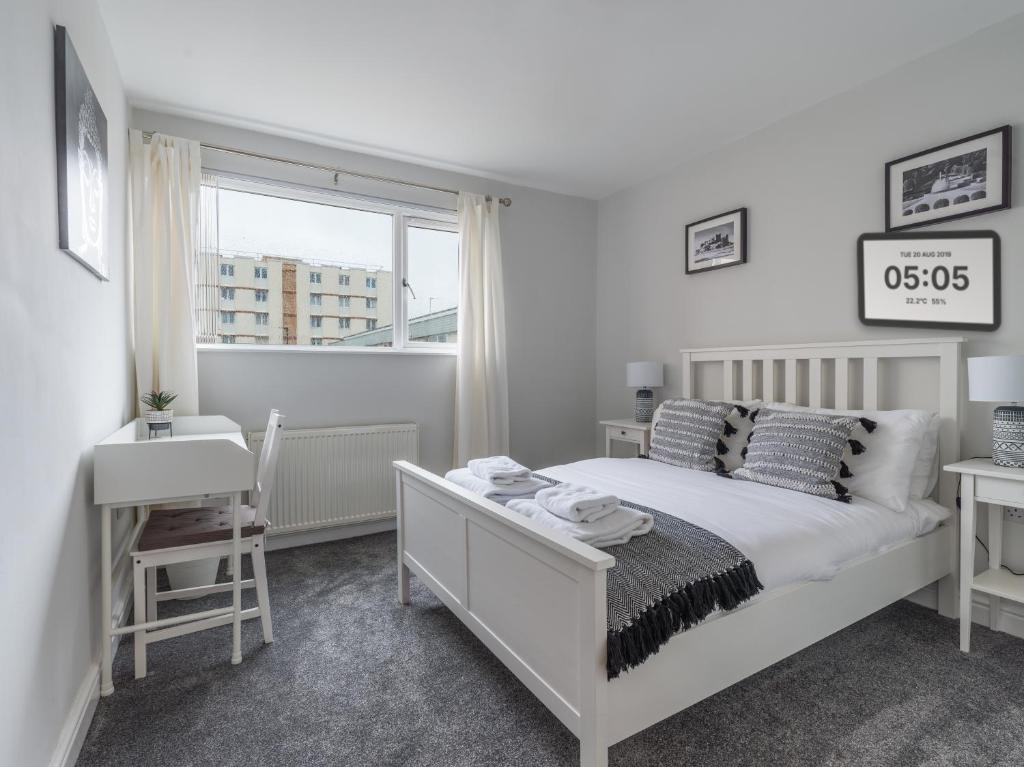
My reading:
{"hour": 5, "minute": 5}
